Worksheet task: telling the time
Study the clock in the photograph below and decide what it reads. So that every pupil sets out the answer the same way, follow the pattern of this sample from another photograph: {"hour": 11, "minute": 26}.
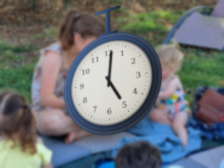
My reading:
{"hour": 5, "minute": 1}
